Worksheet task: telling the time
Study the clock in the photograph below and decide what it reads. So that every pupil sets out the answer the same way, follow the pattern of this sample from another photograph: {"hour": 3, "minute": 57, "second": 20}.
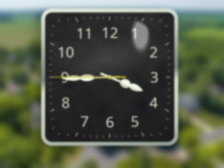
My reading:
{"hour": 3, "minute": 44, "second": 45}
